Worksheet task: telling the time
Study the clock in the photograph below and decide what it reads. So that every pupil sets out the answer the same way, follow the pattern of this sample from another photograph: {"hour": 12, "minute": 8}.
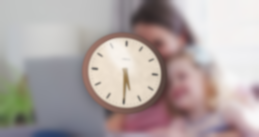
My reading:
{"hour": 5, "minute": 30}
